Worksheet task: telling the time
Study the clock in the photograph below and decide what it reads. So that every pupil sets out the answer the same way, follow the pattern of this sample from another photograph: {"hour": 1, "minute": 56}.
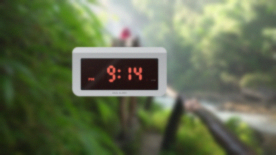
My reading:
{"hour": 9, "minute": 14}
